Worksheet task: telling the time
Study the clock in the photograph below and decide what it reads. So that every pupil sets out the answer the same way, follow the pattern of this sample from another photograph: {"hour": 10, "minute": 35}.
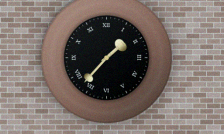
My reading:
{"hour": 1, "minute": 37}
